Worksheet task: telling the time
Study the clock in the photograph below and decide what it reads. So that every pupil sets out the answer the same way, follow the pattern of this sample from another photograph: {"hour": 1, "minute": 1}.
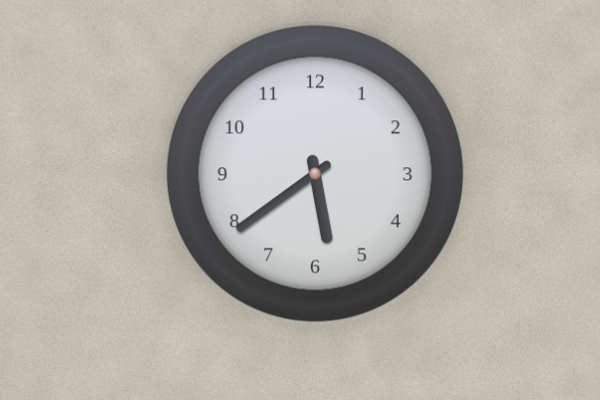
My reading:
{"hour": 5, "minute": 39}
